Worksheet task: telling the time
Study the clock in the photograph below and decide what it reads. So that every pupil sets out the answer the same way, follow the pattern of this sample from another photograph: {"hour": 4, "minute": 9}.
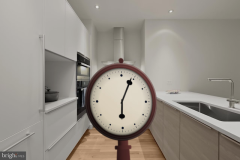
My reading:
{"hour": 6, "minute": 4}
